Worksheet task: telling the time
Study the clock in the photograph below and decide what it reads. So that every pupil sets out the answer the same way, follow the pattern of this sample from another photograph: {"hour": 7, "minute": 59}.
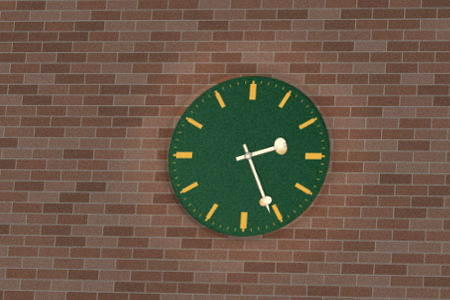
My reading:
{"hour": 2, "minute": 26}
